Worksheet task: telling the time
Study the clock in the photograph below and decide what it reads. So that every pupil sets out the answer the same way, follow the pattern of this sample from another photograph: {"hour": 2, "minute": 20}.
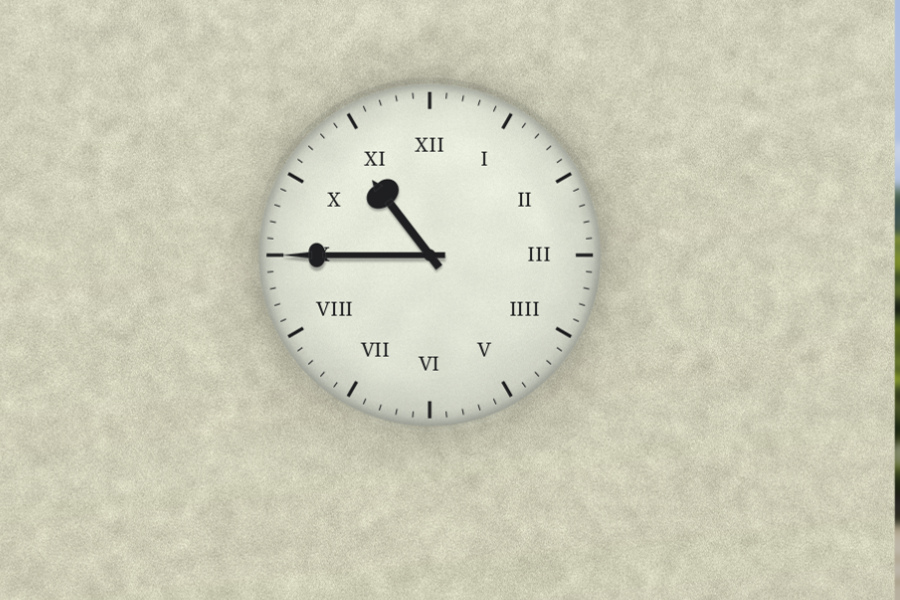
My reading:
{"hour": 10, "minute": 45}
